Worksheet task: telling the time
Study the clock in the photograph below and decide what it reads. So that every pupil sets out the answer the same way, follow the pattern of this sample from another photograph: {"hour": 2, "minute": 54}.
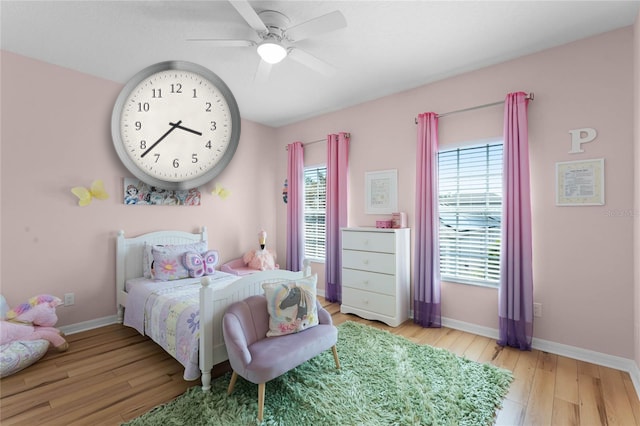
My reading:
{"hour": 3, "minute": 38}
